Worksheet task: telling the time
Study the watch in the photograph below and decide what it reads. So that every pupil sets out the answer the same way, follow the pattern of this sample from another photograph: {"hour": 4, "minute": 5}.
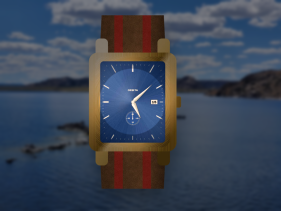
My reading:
{"hour": 5, "minute": 8}
